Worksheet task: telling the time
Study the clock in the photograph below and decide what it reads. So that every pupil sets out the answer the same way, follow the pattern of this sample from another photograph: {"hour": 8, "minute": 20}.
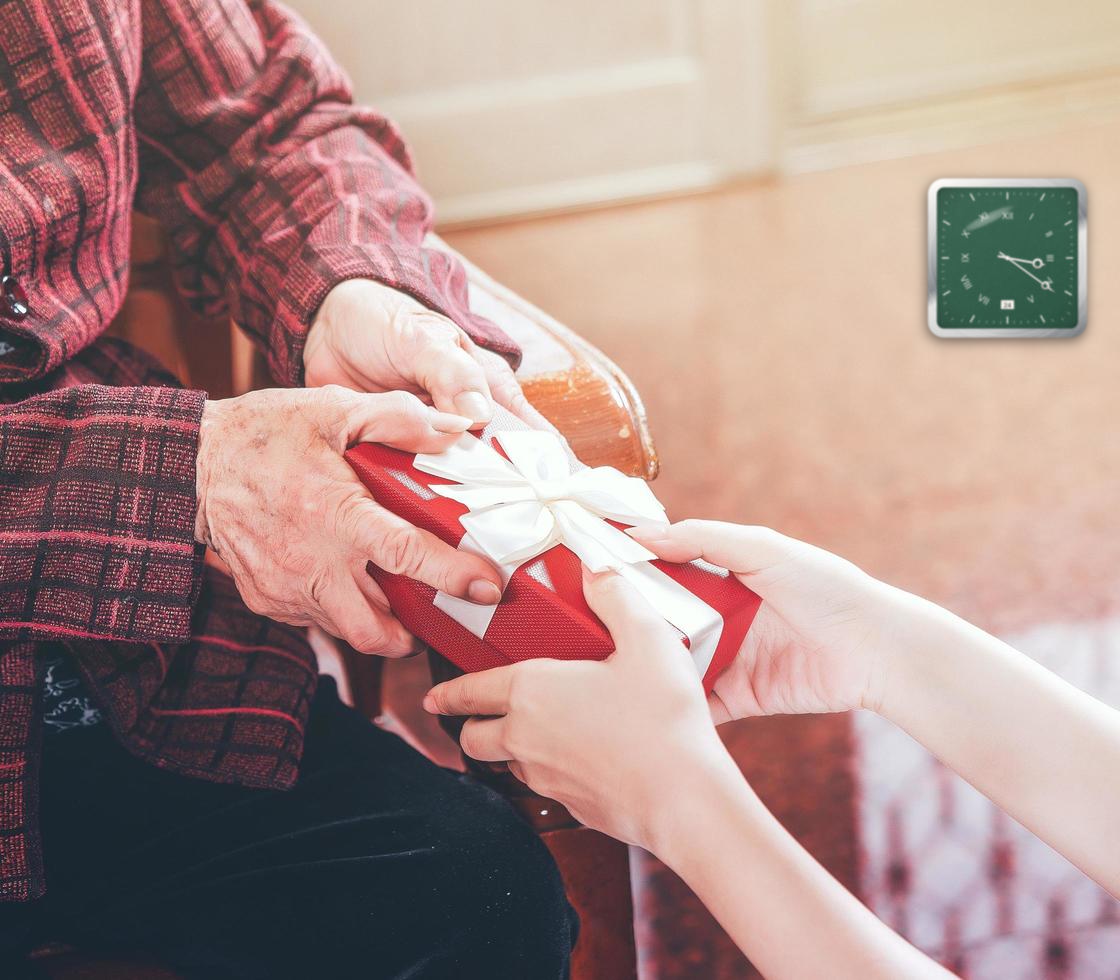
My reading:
{"hour": 3, "minute": 21}
